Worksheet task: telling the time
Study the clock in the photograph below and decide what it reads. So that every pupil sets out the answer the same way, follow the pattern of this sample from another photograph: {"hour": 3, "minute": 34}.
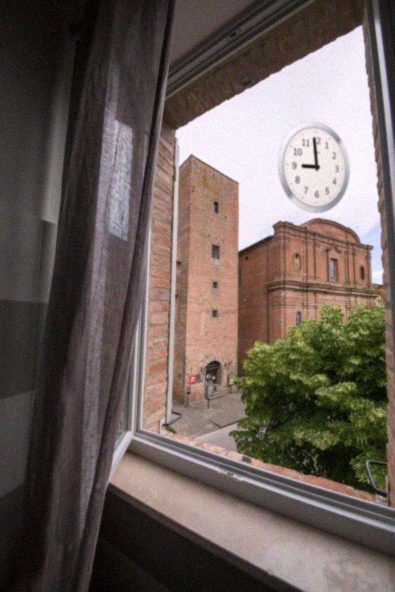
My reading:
{"hour": 8, "minute": 59}
